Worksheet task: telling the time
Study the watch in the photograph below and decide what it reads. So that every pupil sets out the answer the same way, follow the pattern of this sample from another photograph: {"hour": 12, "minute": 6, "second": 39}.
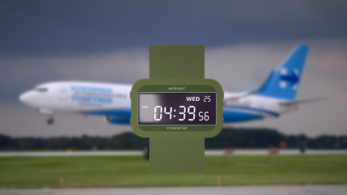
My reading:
{"hour": 4, "minute": 39, "second": 56}
